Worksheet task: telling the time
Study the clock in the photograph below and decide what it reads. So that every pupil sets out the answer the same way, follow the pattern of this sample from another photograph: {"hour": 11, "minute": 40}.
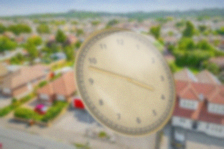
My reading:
{"hour": 3, "minute": 48}
